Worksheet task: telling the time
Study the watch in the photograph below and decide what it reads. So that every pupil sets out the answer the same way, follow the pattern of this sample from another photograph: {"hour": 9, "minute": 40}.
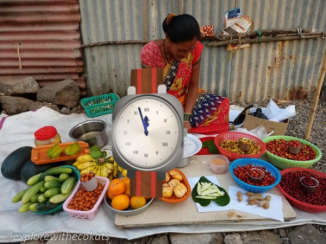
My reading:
{"hour": 11, "minute": 57}
